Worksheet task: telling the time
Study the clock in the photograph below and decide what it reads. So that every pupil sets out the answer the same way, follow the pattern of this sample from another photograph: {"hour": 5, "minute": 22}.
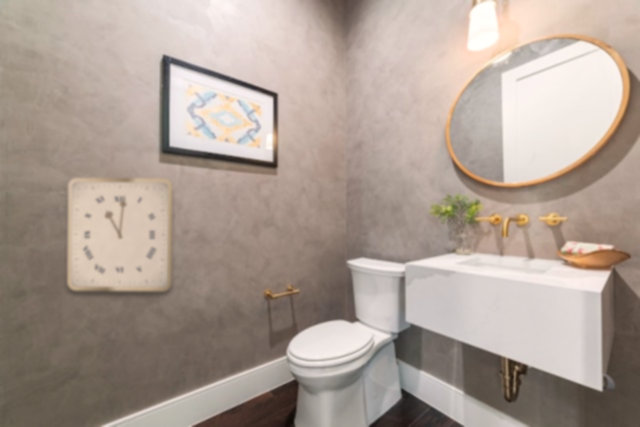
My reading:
{"hour": 11, "minute": 1}
